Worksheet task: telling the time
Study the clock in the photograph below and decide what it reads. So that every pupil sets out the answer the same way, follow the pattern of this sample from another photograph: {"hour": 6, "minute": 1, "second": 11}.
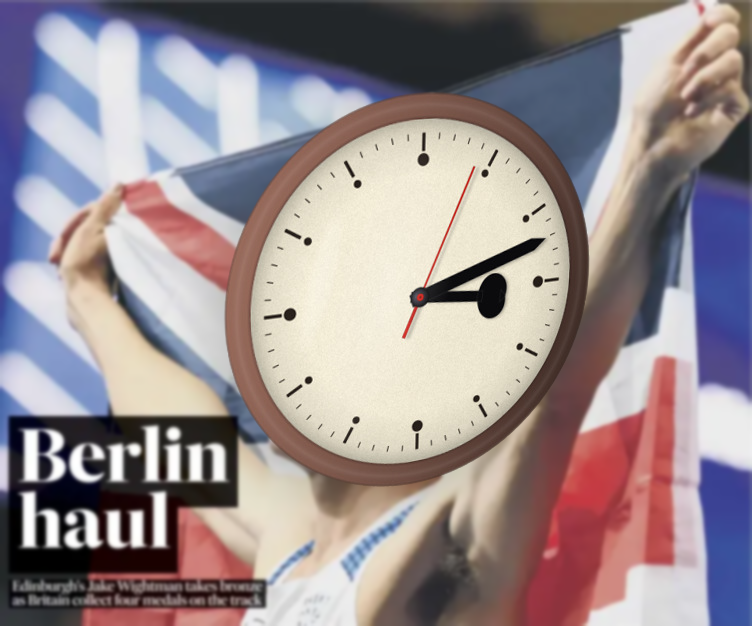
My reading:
{"hour": 3, "minute": 12, "second": 4}
